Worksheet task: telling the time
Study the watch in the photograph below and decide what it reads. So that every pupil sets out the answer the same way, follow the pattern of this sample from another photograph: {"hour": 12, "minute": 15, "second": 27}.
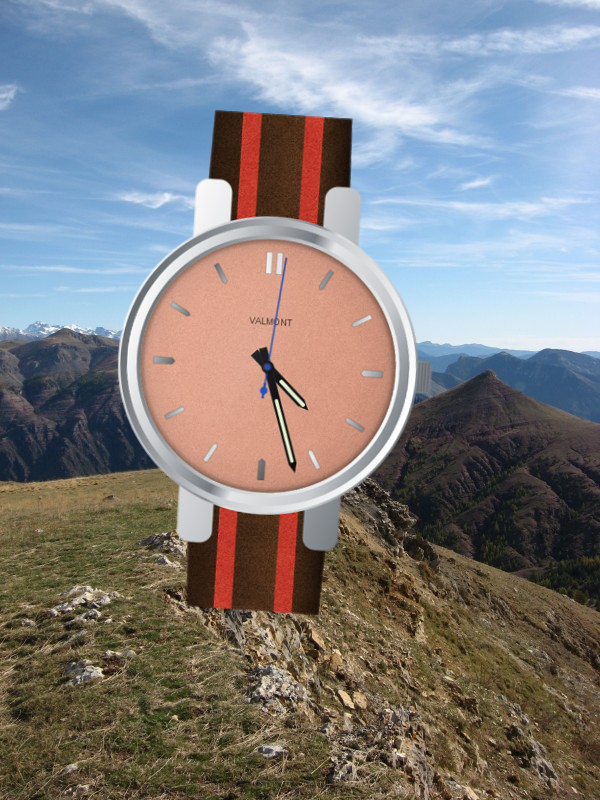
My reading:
{"hour": 4, "minute": 27, "second": 1}
